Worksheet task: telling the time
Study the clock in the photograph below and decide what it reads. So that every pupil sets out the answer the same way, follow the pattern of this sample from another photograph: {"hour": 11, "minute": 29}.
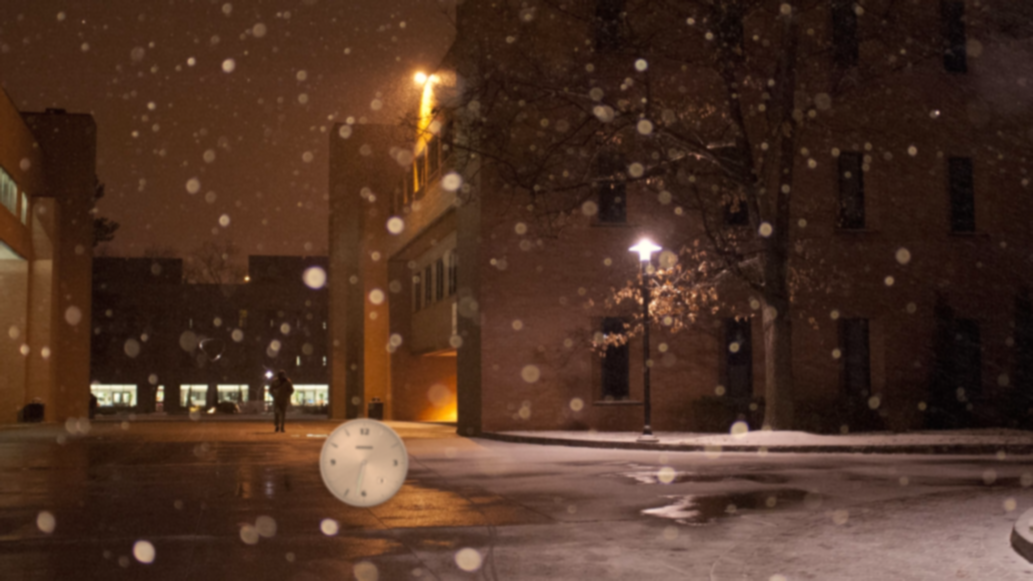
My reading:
{"hour": 6, "minute": 32}
